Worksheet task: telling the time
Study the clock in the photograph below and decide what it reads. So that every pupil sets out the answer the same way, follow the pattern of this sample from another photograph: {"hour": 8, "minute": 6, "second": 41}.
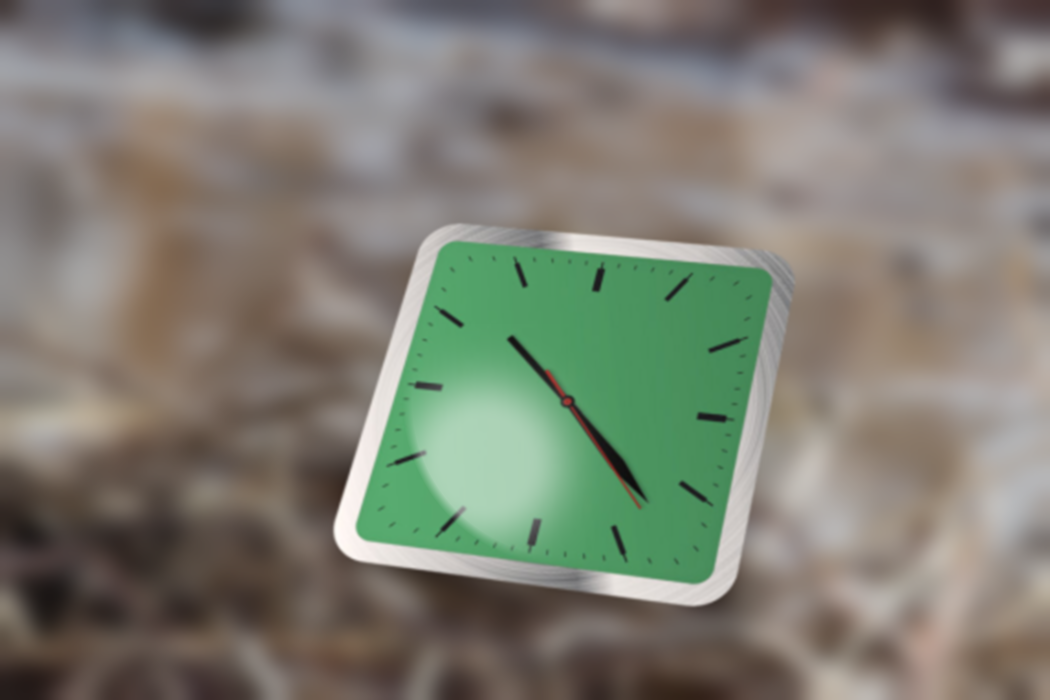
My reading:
{"hour": 10, "minute": 22, "second": 23}
